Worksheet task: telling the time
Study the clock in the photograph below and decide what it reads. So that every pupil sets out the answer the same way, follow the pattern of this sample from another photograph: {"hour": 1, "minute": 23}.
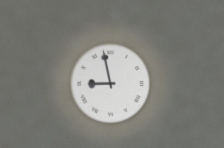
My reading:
{"hour": 8, "minute": 58}
